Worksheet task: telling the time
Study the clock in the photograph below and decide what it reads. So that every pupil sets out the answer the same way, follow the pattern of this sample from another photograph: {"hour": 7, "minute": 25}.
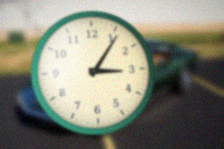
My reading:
{"hour": 3, "minute": 6}
